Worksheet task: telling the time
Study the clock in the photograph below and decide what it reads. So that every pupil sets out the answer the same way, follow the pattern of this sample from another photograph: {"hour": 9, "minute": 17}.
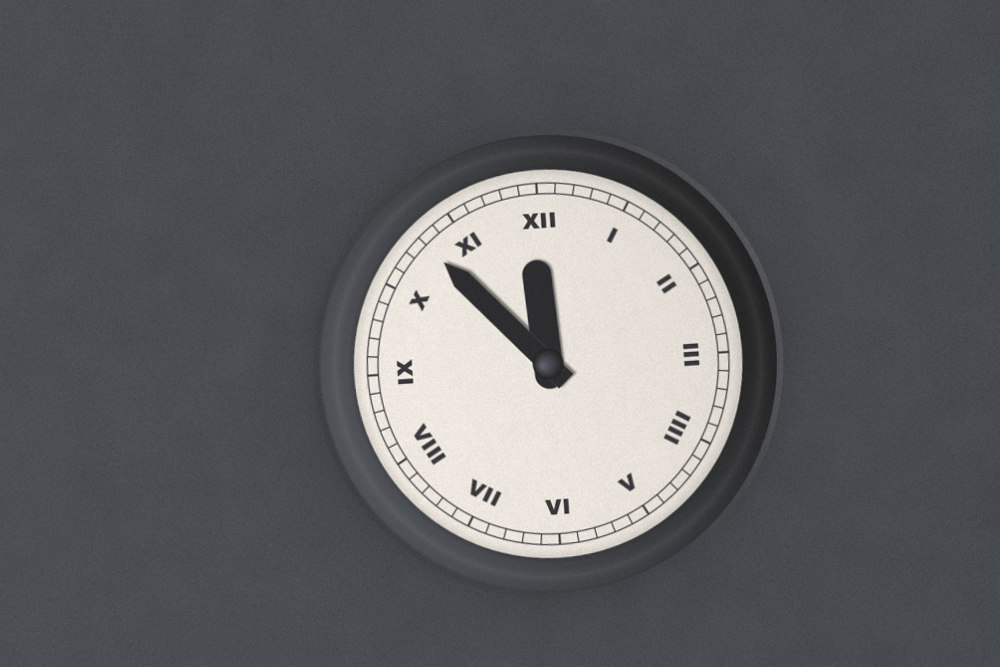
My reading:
{"hour": 11, "minute": 53}
